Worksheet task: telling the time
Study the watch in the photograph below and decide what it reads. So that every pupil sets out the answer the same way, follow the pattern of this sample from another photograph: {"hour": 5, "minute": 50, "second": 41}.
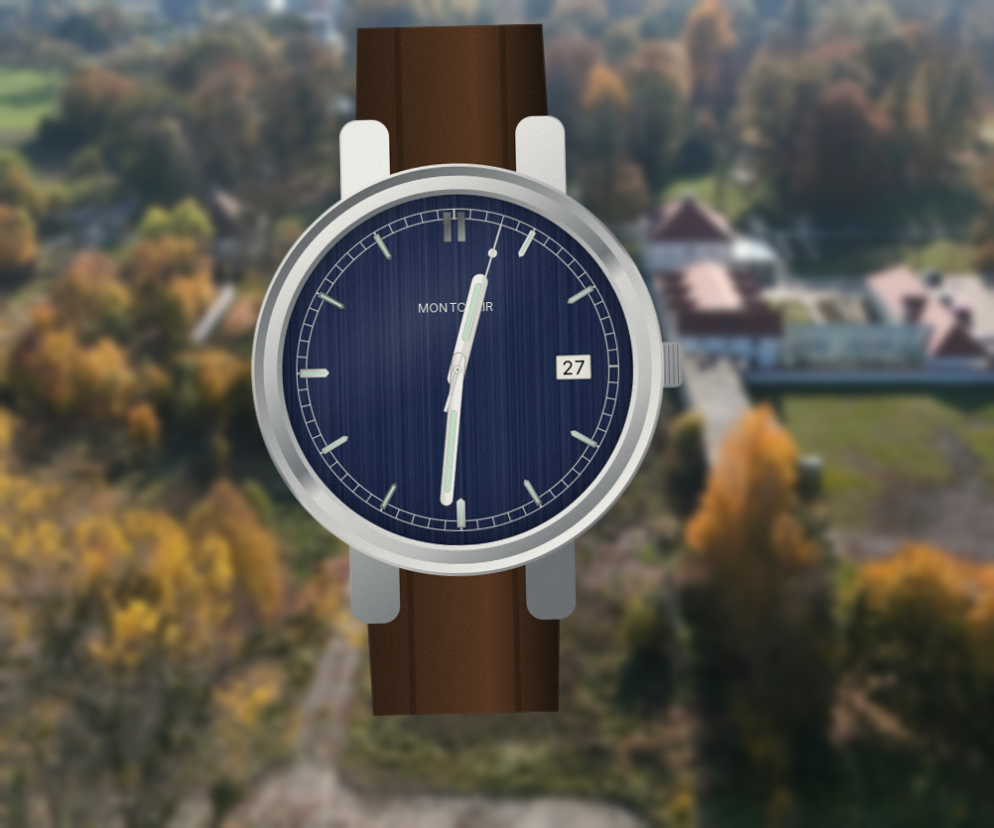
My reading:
{"hour": 12, "minute": 31, "second": 3}
